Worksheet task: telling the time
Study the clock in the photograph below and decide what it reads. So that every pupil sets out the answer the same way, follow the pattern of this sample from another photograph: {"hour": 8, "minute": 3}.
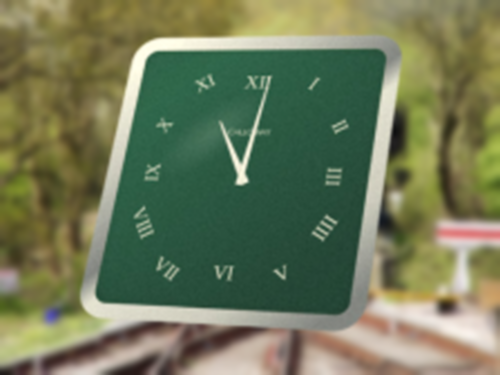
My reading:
{"hour": 11, "minute": 1}
